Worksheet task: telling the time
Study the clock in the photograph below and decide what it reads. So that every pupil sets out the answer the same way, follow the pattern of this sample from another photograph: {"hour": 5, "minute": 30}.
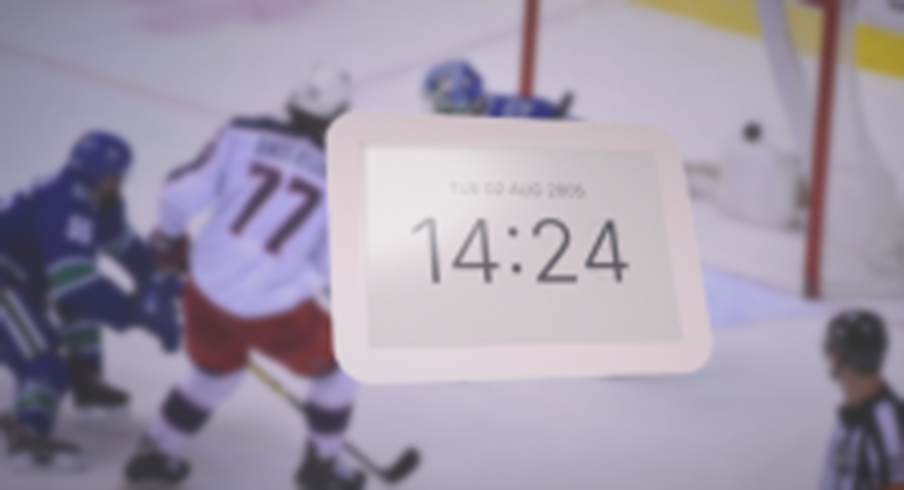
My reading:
{"hour": 14, "minute": 24}
